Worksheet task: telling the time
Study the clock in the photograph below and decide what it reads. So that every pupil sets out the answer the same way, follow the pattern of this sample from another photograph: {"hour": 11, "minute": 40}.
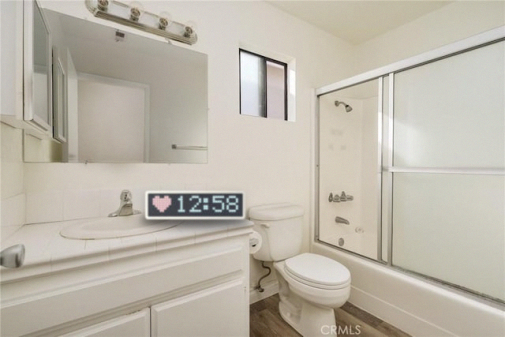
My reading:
{"hour": 12, "minute": 58}
